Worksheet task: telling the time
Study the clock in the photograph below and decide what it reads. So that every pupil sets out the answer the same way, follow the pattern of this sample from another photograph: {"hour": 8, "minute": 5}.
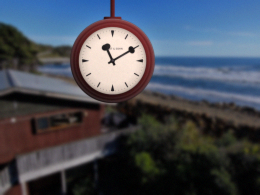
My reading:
{"hour": 11, "minute": 10}
